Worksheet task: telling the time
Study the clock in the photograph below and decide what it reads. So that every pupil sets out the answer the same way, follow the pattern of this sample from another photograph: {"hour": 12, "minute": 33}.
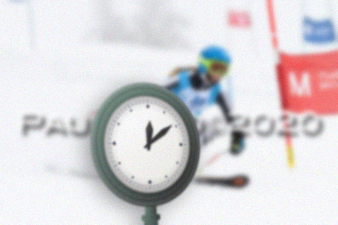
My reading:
{"hour": 12, "minute": 9}
